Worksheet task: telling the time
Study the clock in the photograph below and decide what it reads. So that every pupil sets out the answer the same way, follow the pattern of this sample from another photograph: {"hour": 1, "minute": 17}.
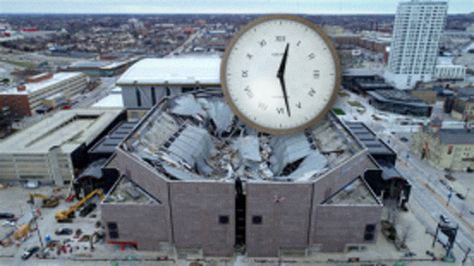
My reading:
{"hour": 12, "minute": 28}
